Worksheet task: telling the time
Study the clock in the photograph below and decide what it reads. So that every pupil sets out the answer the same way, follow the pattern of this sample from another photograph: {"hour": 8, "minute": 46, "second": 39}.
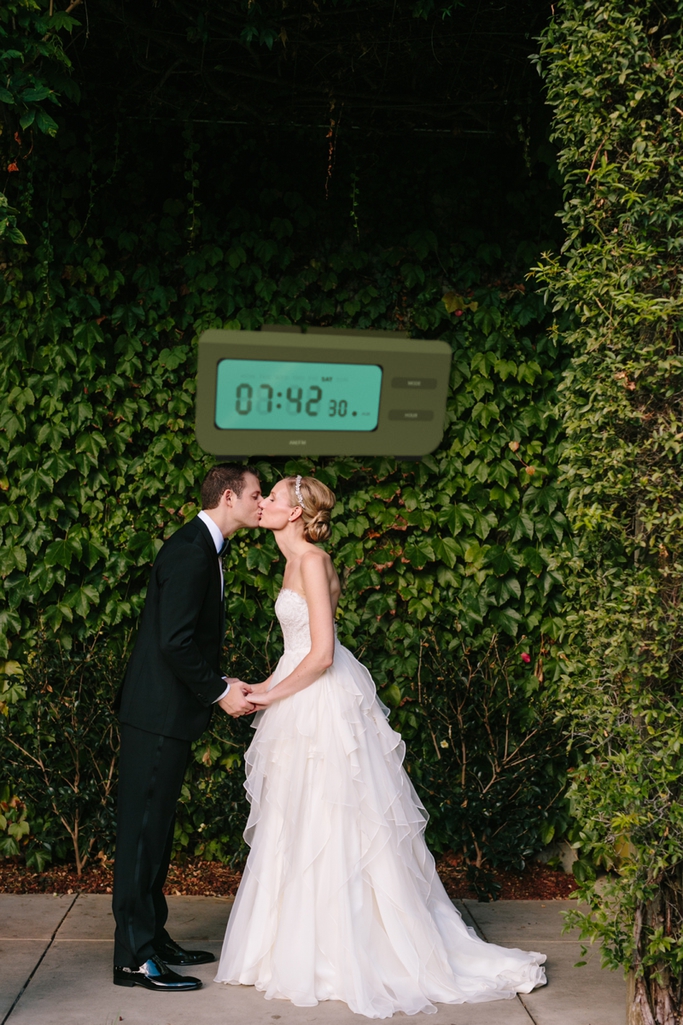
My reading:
{"hour": 7, "minute": 42, "second": 30}
